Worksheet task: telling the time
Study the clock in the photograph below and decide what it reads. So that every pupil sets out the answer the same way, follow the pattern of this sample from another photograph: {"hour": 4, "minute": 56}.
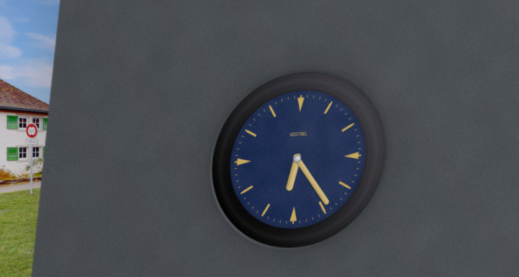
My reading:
{"hour": 6, "minute": 24}
